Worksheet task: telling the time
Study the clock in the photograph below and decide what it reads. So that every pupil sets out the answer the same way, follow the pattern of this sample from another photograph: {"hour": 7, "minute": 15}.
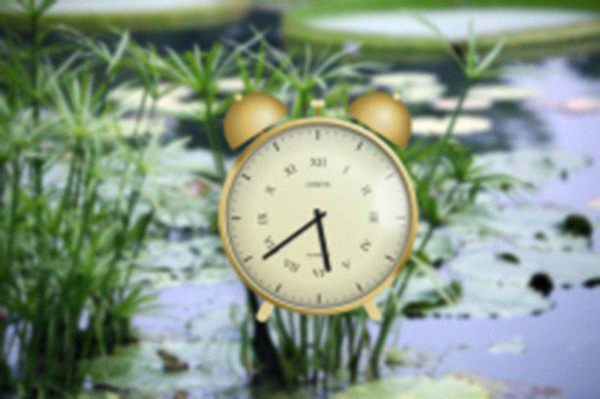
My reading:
{"hour": 5, "minute": 39}
